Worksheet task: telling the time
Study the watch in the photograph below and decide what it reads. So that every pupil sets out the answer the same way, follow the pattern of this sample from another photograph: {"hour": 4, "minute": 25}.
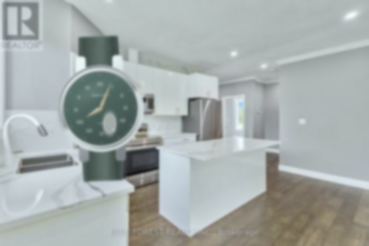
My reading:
{"hour": 8, "minute": 4}
